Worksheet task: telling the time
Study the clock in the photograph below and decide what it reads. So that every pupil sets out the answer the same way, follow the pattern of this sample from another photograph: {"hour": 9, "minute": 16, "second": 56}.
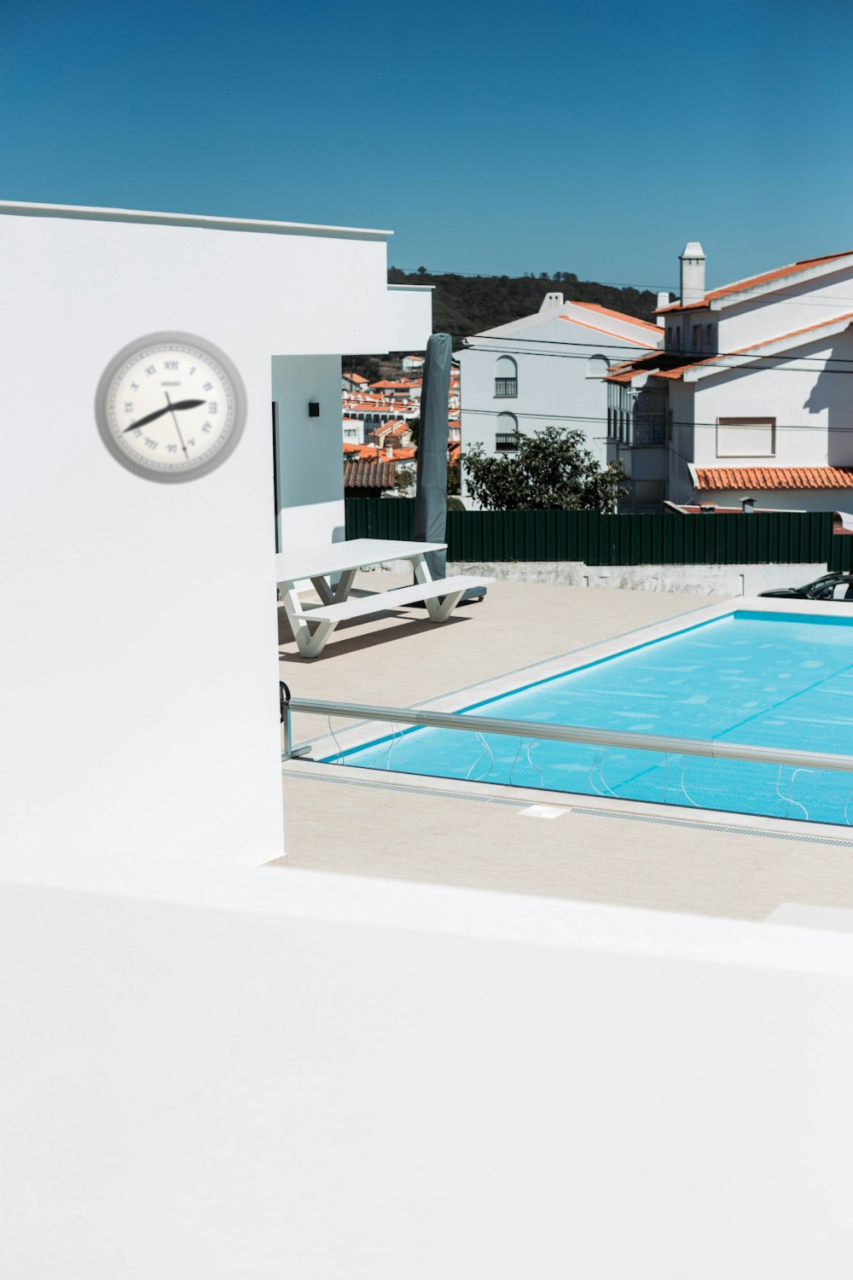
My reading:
{"hour": 2, "minute": 40, "second": 27}
